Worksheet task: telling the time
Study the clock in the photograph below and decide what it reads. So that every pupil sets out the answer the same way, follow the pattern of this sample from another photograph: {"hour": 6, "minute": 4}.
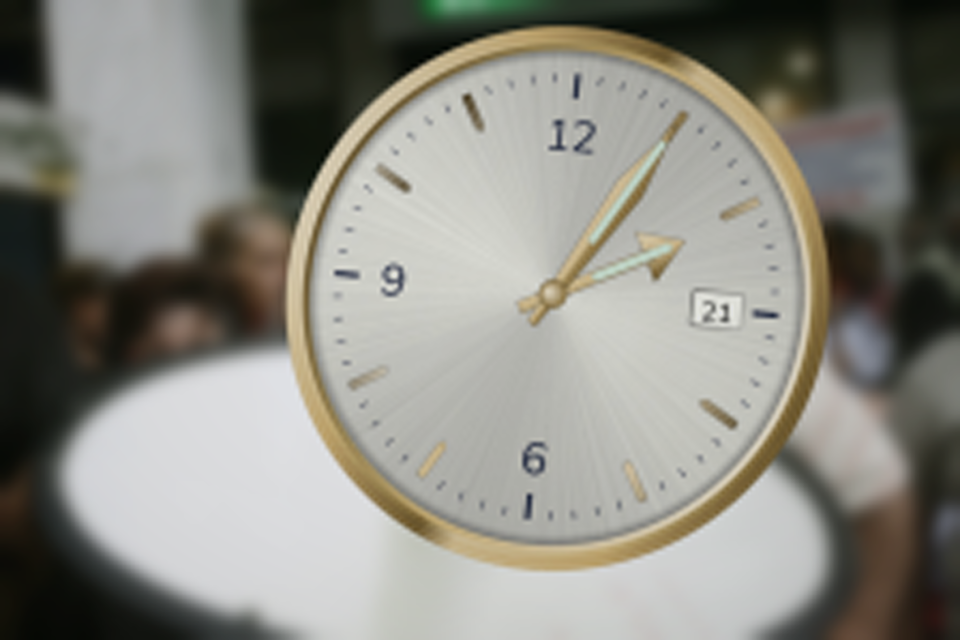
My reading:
{"hour": 2, "minute": 5}
